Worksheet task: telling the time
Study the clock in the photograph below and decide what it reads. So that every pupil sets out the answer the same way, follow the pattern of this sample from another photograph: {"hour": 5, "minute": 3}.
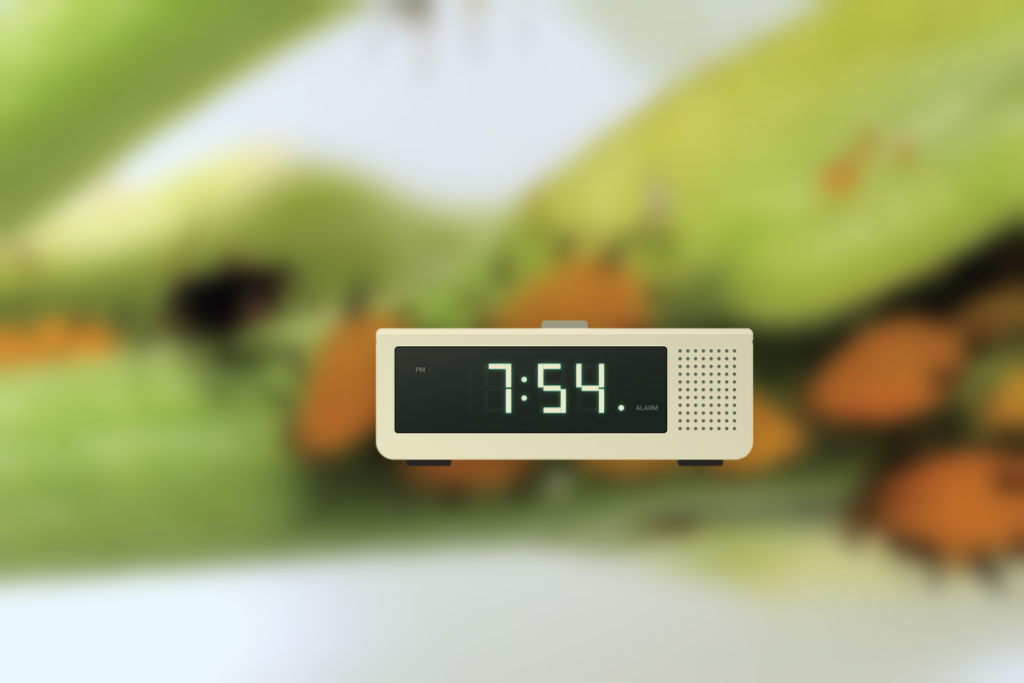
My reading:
{"hour": 7, "minute": 54}
